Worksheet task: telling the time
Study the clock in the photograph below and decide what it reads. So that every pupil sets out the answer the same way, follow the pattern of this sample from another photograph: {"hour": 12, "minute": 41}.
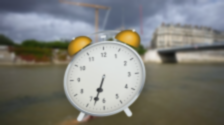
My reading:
{"hour": 6, "minute": 33}
